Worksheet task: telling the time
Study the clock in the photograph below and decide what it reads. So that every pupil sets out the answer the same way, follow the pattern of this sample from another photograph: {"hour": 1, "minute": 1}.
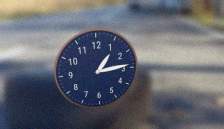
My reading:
{"hour": 1, "minute": 14}
